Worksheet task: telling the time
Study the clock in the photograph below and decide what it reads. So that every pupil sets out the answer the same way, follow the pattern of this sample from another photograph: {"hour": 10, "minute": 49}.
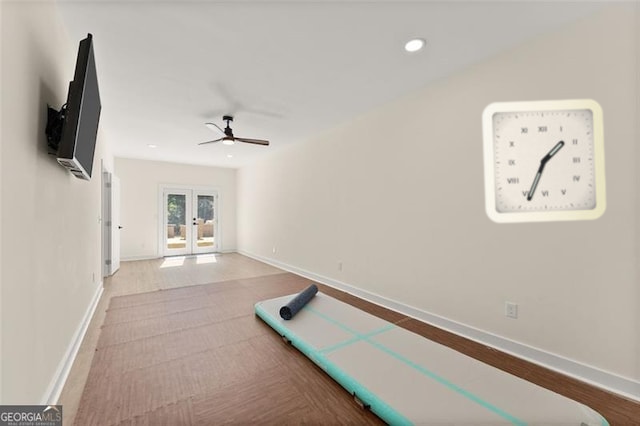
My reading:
{"hour": 1, "minute": 34}
